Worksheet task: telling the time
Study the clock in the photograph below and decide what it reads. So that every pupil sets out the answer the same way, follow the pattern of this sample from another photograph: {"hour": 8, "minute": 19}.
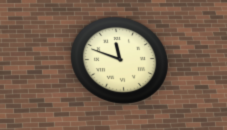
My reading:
{"hour": 11, "minute": 49}
